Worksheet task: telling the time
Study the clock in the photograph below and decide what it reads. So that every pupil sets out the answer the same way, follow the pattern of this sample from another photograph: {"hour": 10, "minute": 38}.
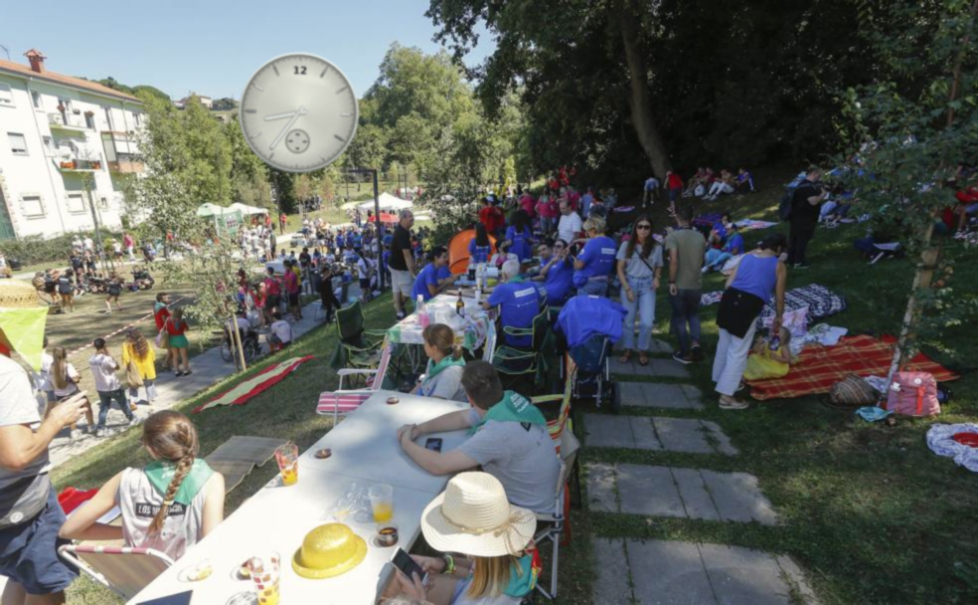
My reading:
{"hour": 8, "minute": 36}
